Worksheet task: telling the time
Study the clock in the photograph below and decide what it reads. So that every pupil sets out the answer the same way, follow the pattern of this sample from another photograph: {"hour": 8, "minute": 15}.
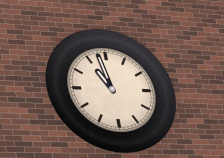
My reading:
{"hour": 10, "minute": 58}
